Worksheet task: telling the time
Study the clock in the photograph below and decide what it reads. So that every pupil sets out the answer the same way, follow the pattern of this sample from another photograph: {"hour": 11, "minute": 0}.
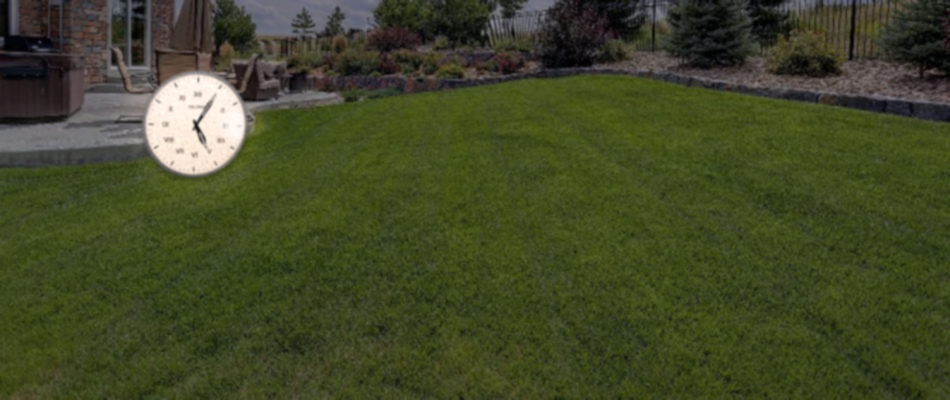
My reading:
{"hour": 5, "minute": 5}
